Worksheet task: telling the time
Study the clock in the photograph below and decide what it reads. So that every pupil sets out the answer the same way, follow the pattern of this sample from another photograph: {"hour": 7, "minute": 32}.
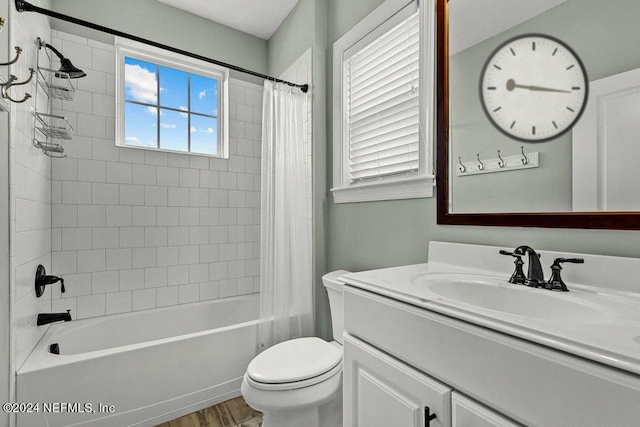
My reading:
{"hour": 9, "minute": 16}
